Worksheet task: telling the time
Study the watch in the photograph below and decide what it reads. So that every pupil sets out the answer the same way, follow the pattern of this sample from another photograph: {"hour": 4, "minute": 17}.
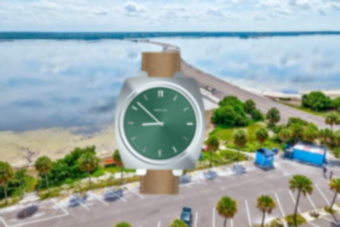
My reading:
{"hour": 8, "minute": 52}
